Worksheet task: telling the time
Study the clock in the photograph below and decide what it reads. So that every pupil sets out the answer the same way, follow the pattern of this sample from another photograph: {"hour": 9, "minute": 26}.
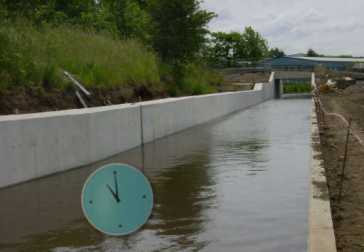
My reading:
{"hour": 11, "minute": 0}
